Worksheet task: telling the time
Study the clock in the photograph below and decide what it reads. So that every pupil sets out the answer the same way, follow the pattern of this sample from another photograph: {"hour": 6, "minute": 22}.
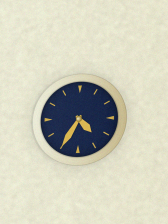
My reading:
{"hour": 4, "minute": 35}
